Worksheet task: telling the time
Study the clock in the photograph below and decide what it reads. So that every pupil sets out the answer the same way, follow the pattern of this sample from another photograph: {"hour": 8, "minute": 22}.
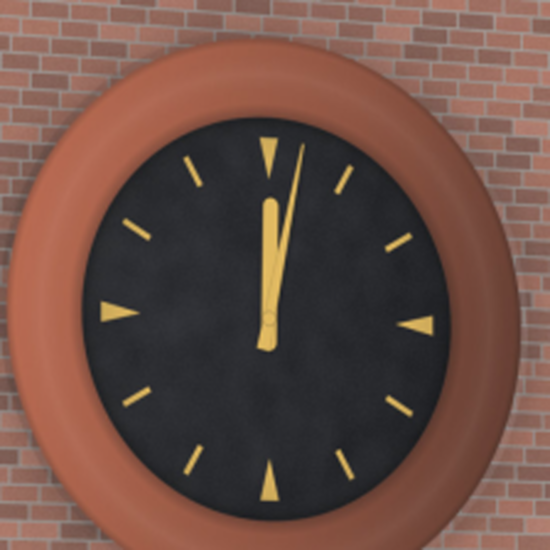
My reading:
{"hour": 12, "minute": 2}
